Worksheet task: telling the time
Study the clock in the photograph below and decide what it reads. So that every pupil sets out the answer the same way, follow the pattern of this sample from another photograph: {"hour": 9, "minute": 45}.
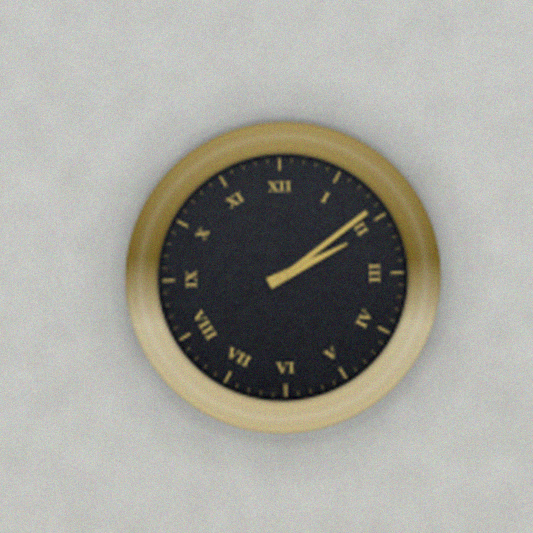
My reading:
{"hour": 2, "minute": 9}
